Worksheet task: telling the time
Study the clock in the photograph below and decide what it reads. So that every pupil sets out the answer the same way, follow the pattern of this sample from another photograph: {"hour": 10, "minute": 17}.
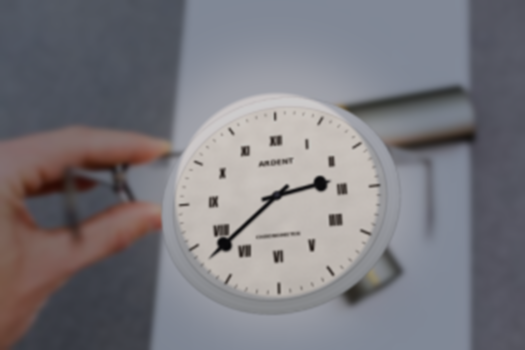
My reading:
{"hour": 2, "minute": 38}
